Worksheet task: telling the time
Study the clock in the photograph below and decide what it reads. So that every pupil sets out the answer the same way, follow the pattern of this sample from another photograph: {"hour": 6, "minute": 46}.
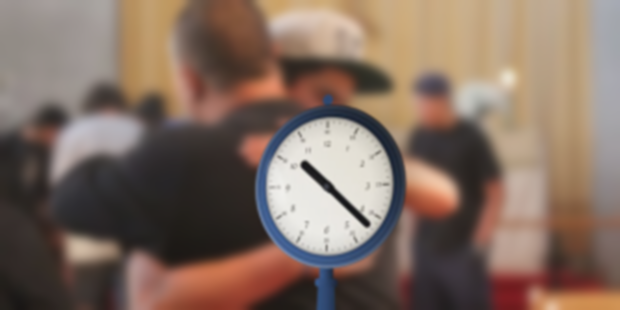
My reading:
{"hour": 10, "minute": 22}
